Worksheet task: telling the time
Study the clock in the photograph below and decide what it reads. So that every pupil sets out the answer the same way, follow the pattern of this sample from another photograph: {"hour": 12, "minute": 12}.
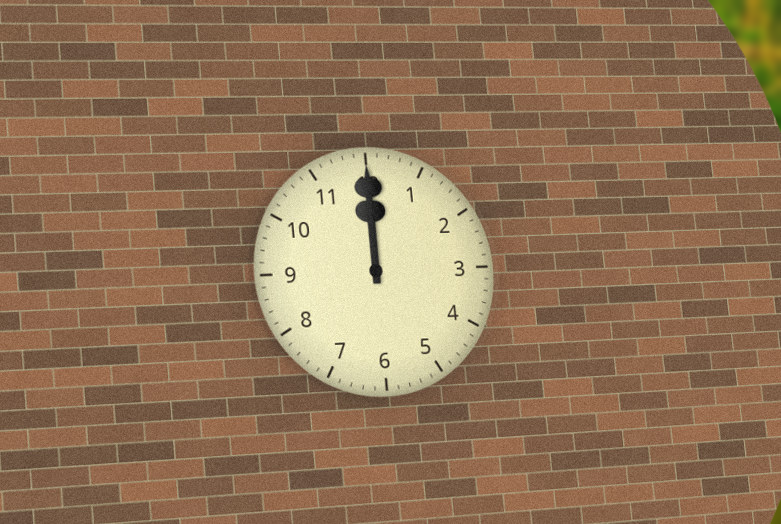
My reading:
{"hour": 12, "minute": 0}
